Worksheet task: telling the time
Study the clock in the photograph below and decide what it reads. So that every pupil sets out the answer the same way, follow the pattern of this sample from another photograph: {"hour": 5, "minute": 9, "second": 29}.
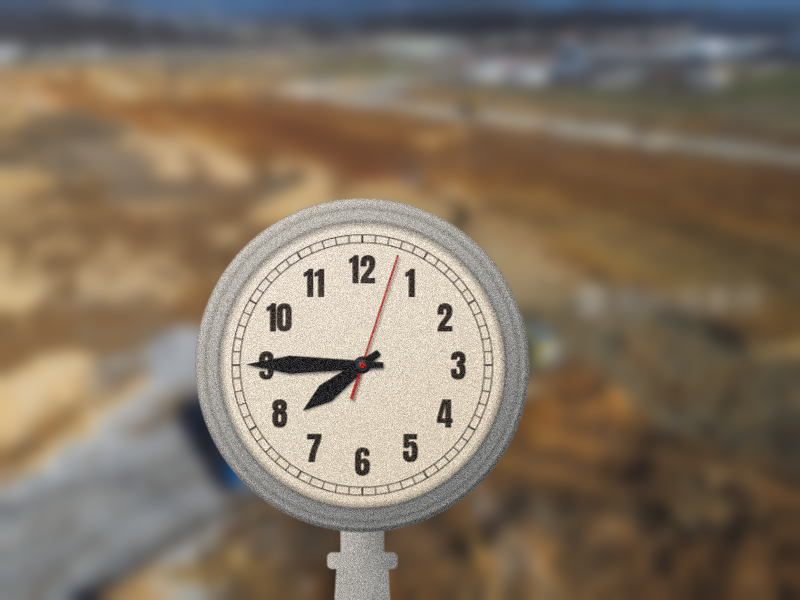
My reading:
{"hour": 7, "minute": 45, "second": 3}
